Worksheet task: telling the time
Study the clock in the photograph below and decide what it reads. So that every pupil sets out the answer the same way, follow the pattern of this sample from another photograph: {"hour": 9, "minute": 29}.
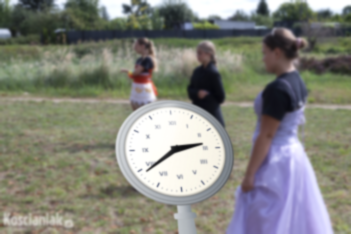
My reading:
{"hour": 2, "minute": 39}
